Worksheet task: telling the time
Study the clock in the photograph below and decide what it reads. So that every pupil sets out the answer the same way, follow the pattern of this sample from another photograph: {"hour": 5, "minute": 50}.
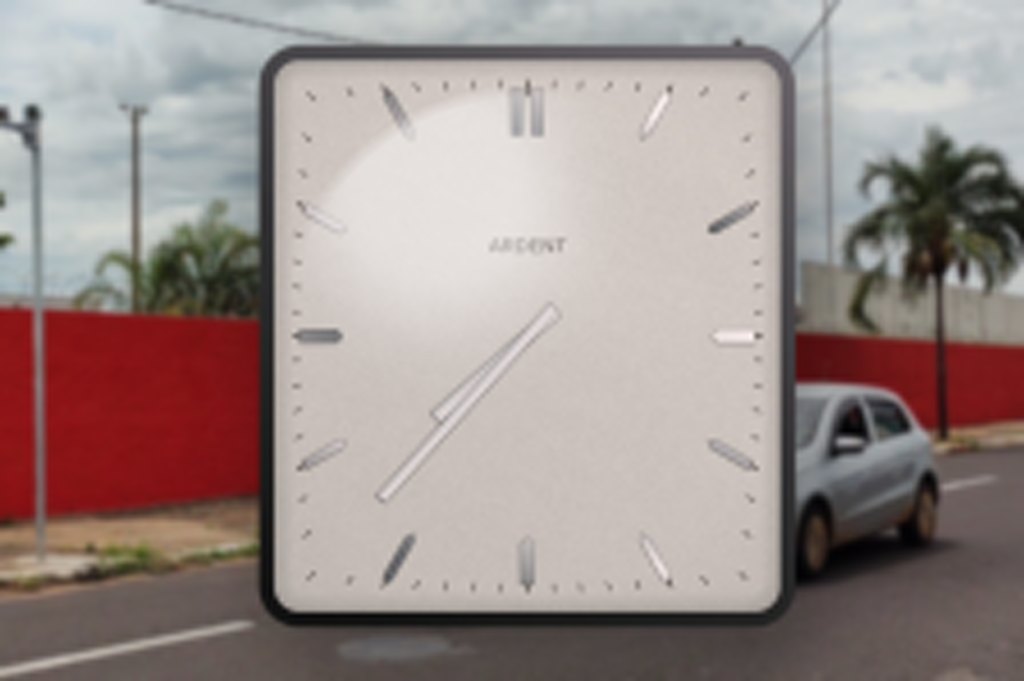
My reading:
{"hour": 7, "minute": 37}
